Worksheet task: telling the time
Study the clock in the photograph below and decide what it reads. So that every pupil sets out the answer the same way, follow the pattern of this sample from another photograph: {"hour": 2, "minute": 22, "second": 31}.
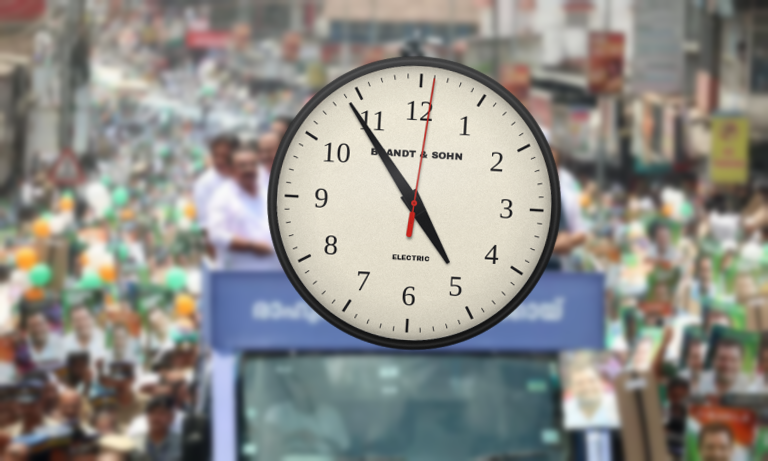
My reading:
{"hour": 4, "minute": 54, "second": 1}
